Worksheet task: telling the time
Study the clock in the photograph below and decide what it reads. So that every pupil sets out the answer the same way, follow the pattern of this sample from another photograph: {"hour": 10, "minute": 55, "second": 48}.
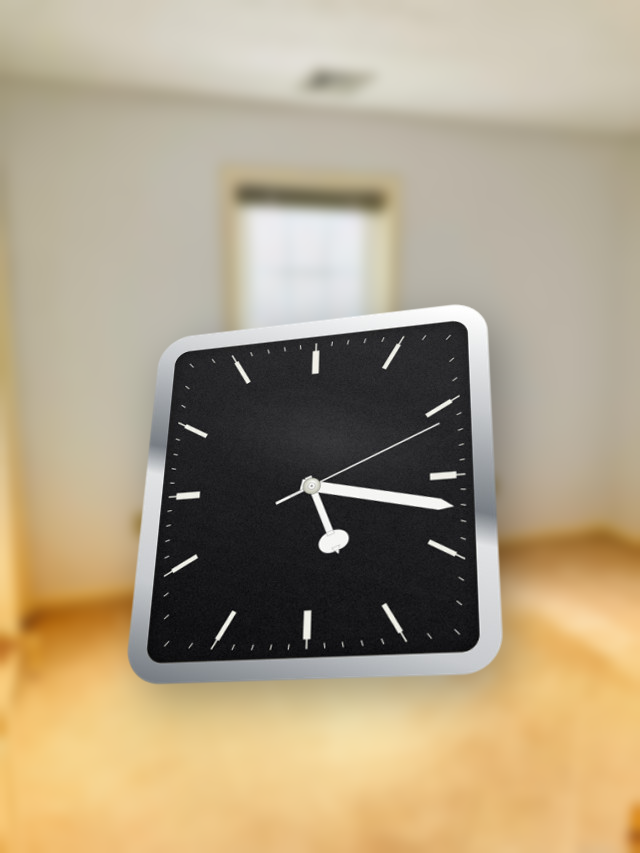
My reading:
{"hour": 5, "minute": 17, "second": 11}
